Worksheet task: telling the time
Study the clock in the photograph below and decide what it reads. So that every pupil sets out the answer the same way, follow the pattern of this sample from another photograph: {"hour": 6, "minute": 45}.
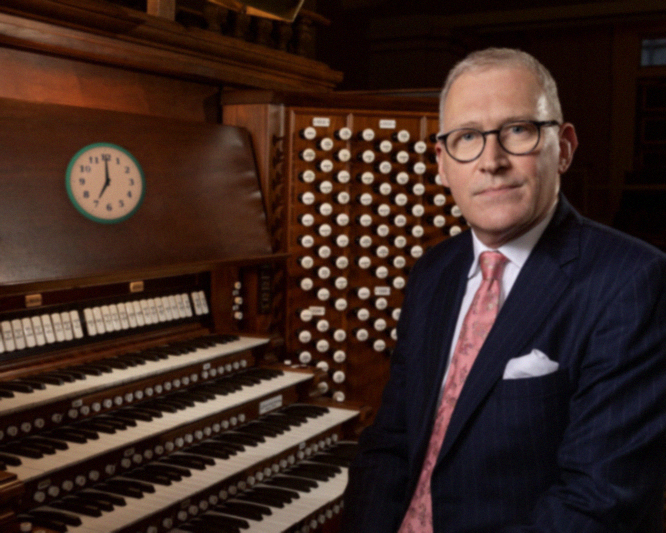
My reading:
{"hour": 7, "minute": 0}
